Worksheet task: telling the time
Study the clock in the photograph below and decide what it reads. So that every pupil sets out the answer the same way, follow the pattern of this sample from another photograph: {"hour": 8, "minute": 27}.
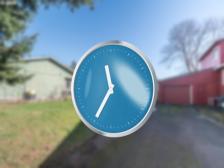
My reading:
{"hour": 11, "minute": 35}
